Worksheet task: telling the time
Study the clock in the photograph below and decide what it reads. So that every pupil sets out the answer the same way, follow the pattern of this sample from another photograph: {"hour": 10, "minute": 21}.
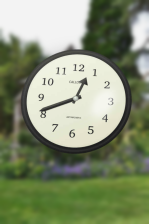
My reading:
{"hour": 12, "minute": 41}
